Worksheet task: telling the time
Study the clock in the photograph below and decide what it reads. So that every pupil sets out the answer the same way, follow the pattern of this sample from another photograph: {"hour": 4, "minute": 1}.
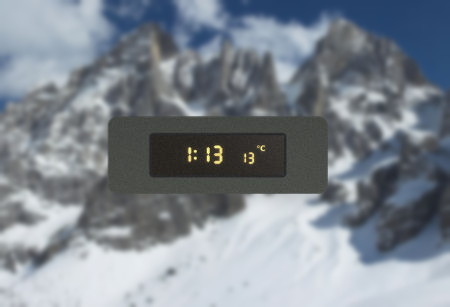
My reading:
{"hour": 1, "minute": 13}
